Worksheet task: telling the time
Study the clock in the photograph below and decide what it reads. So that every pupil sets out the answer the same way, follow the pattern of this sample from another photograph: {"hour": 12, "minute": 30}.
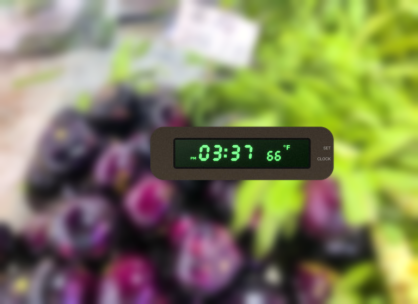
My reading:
{"hour": 3, "minute": 37}
